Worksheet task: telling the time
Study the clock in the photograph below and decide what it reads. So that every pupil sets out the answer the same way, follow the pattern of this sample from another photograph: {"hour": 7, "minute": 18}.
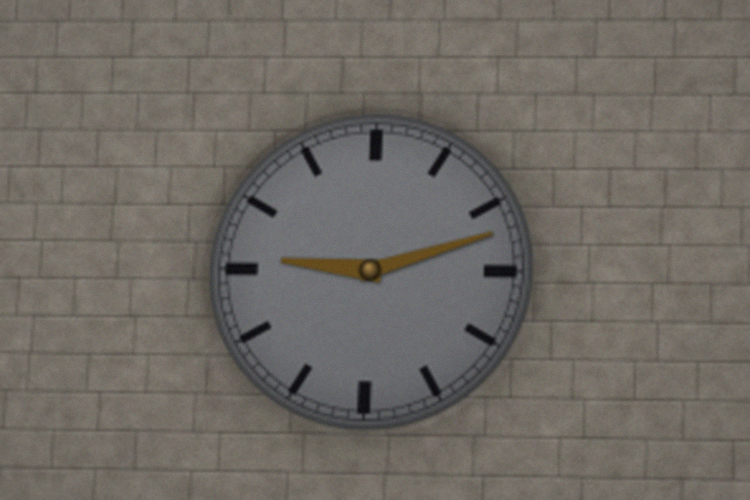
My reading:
{"hour": 9, "minute": 12}
